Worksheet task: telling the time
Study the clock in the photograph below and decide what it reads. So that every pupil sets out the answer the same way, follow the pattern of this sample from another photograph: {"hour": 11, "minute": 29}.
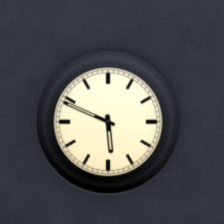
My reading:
{"hour": 5, "minute": 49}
